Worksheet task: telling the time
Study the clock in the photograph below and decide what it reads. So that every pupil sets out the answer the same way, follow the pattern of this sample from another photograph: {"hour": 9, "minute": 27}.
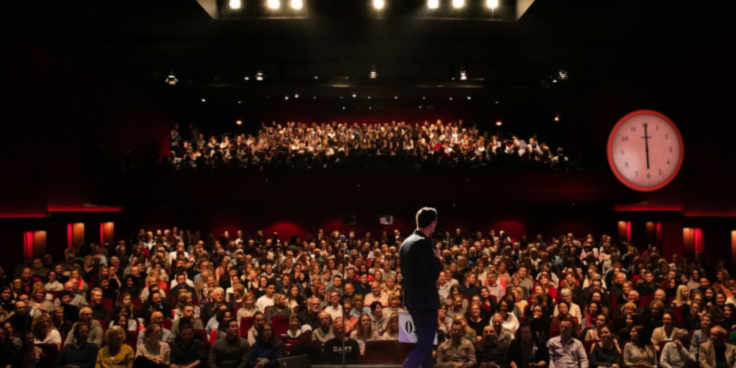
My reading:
{"hour": 6, "minute": 0}
